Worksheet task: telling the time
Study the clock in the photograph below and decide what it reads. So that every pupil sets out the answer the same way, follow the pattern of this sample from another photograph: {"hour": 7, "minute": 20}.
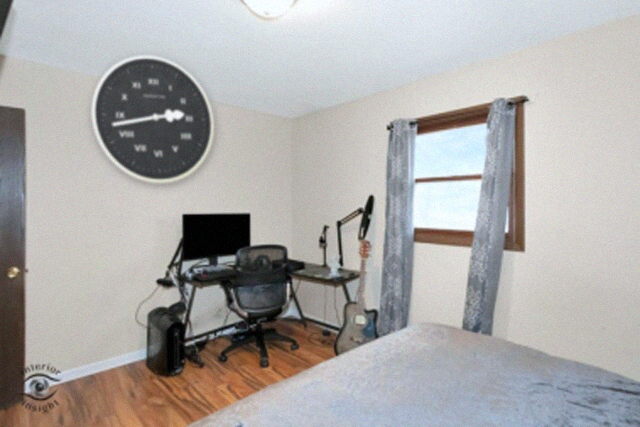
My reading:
{"hour": 2, "minute": 43}
